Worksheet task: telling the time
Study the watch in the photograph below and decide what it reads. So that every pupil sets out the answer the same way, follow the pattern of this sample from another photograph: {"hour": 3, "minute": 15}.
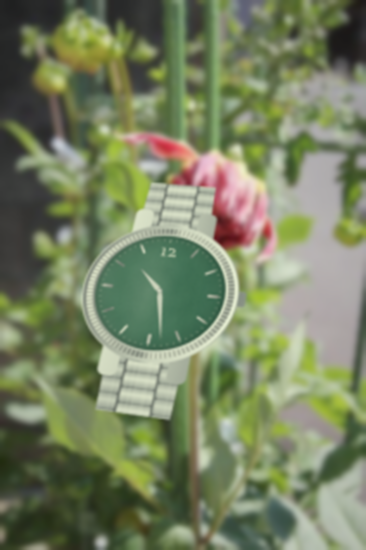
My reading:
{"hour": 10, "minute": 28}
